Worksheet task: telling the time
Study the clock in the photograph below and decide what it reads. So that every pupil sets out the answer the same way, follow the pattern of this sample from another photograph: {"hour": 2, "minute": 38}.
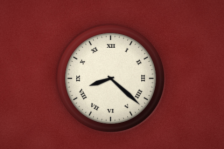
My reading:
{"hour": 8, "minute": 22}
